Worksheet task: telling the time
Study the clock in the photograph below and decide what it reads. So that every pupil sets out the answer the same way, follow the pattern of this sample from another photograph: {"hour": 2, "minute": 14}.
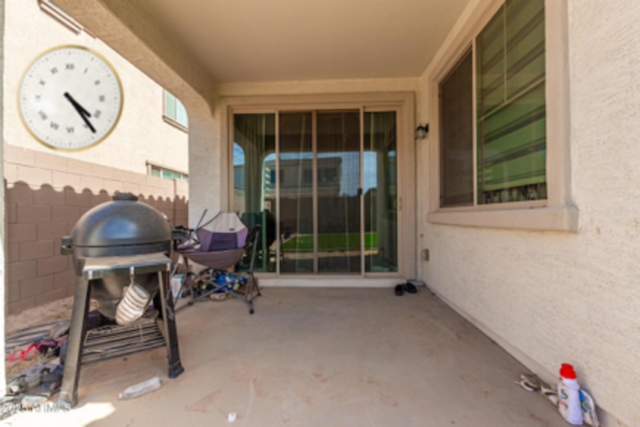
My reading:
{"hour": 4, "minute": 24}
